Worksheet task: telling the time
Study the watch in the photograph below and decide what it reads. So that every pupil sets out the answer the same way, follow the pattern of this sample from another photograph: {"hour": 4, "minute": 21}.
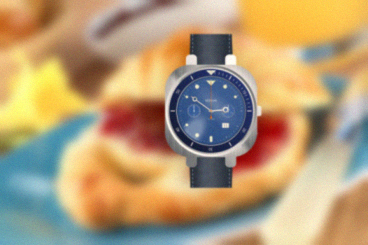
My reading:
{"hour": 2, "minute": 51}
